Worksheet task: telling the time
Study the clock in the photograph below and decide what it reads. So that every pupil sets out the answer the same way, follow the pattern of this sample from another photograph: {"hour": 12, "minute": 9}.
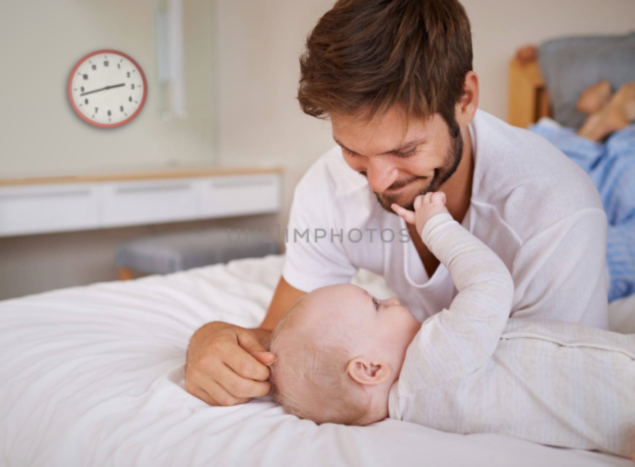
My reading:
{"hour": 2, "minute": 43}
